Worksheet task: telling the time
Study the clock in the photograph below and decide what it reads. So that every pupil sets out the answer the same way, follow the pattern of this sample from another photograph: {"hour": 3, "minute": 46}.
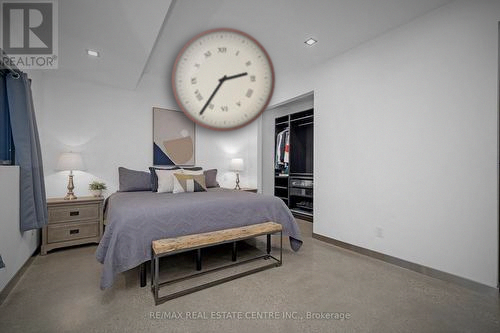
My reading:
{"hour": 2, "minute": 36}
